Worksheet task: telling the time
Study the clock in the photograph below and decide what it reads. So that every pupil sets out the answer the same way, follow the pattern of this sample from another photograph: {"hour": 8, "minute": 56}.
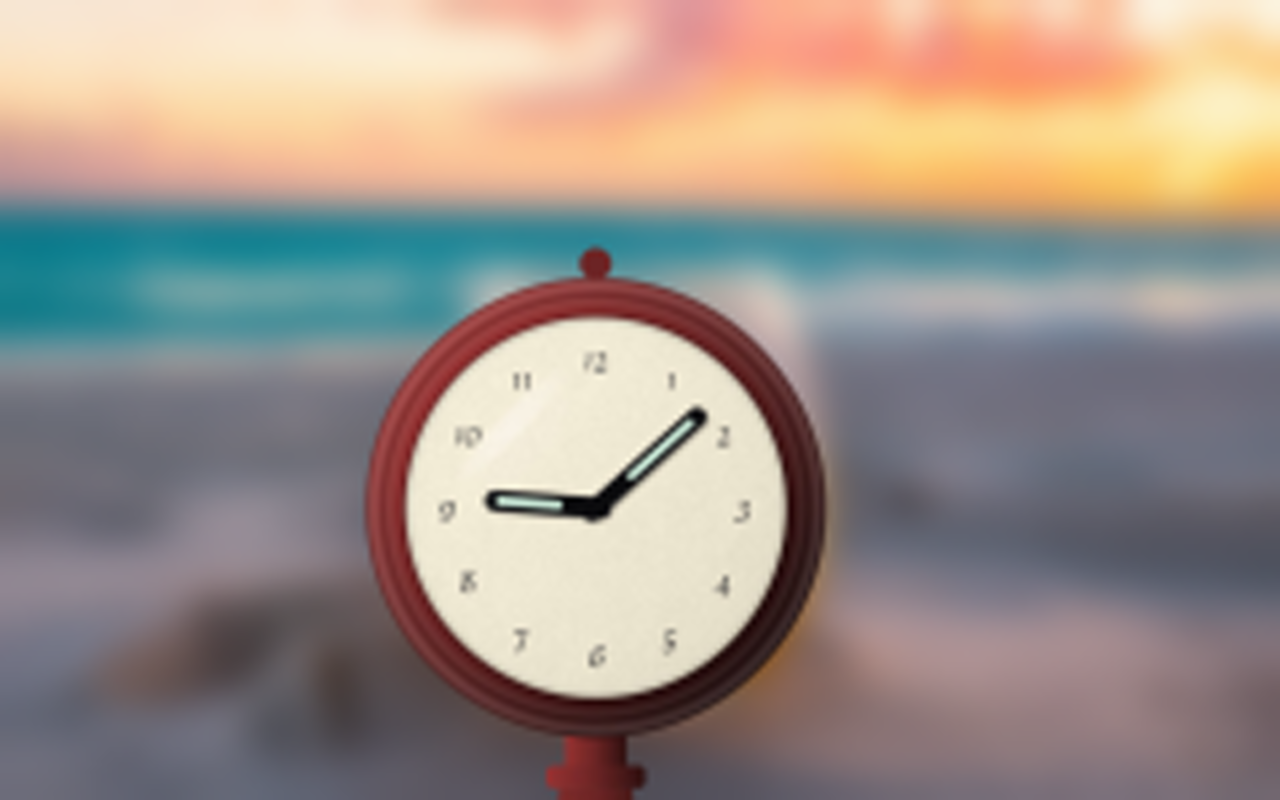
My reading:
{"hour": 9, "minute": 8}
